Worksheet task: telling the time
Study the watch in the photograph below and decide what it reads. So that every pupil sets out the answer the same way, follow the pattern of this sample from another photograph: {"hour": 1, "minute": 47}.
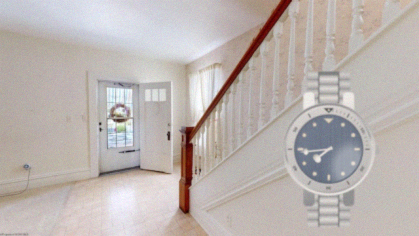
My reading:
{"hour": 7, "minute": 44}
